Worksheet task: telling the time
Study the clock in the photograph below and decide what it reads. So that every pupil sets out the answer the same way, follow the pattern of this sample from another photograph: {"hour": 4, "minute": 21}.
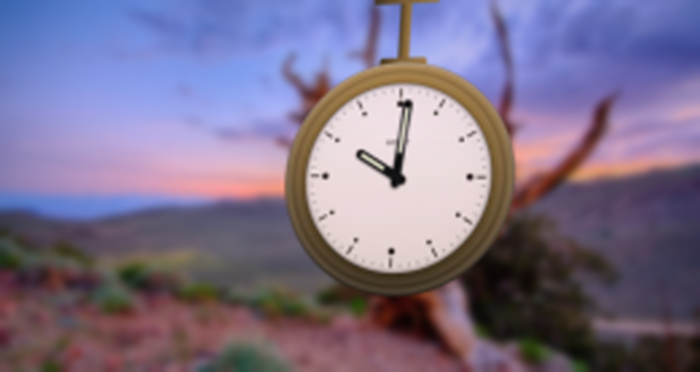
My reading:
{"hour": 10, "minute": 1}
